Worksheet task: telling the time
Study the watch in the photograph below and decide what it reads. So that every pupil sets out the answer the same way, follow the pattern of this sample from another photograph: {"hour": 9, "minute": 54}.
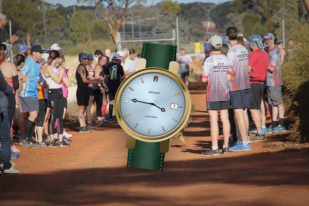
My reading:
{"hour": 3, "minute": 46}
